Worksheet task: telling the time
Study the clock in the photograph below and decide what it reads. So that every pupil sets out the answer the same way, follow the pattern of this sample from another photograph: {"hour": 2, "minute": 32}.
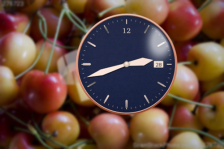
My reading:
{"hour": 2, "minute": 42}
